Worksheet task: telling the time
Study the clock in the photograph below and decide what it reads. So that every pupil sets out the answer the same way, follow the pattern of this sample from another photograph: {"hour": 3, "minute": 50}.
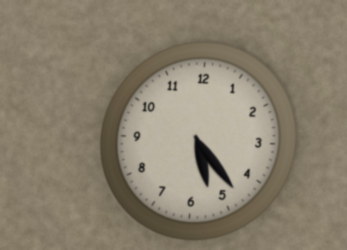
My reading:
{"hour": 5, "minute": 23}
